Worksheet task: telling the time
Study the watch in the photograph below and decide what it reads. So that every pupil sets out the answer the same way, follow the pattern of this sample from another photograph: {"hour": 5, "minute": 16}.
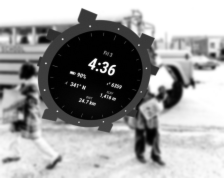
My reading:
{"hour": 4, "minute": 36}
